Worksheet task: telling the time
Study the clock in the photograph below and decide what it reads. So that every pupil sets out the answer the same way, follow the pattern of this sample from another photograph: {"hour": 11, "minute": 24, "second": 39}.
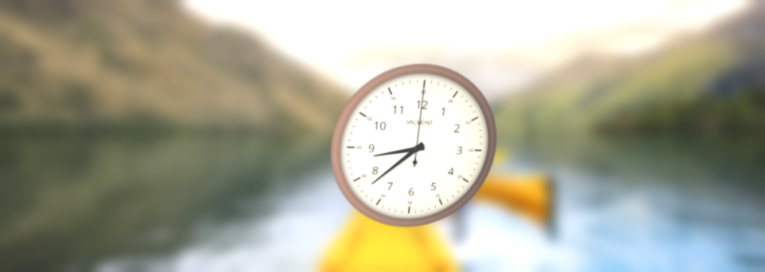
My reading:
{"hour": 8, "minute": 38, "second": 0}
